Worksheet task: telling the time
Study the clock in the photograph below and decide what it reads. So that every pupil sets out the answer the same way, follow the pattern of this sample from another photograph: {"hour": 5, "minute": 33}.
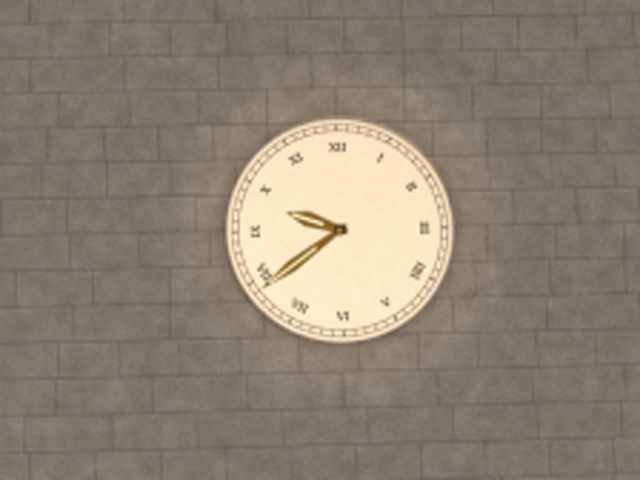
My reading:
{"hour": 9, "minute": 39}
